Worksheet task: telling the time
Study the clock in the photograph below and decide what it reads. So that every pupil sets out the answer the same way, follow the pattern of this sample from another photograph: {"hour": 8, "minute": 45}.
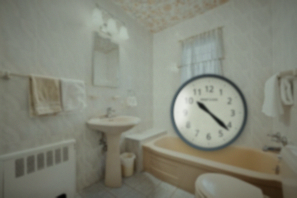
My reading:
{"hour": 10, "minute": 22}
